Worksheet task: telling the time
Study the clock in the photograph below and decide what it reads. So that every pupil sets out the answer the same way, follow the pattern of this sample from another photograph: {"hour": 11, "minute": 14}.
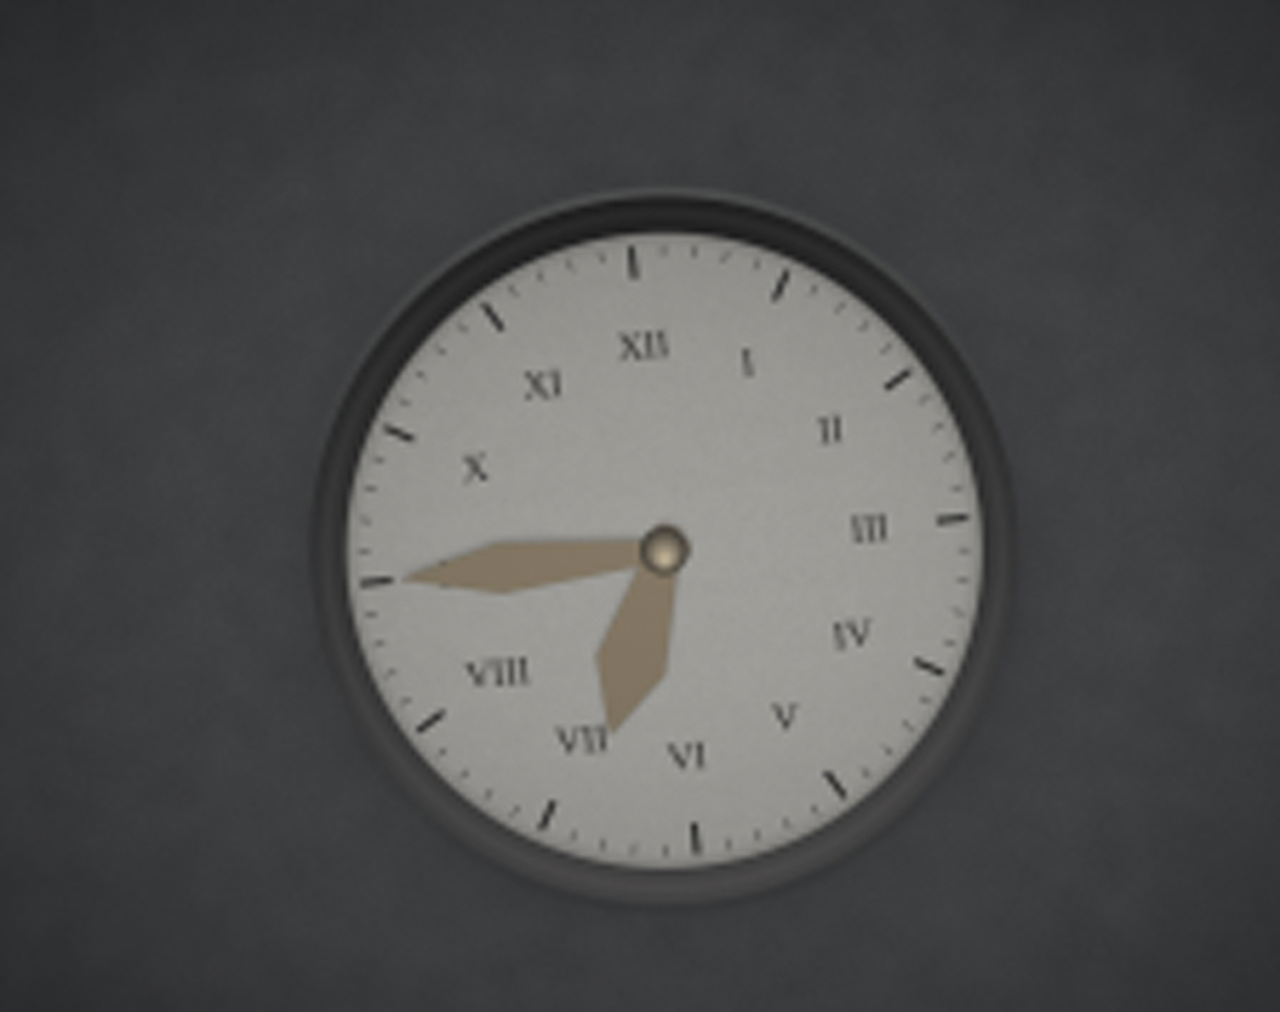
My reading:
{"hour": 6, "minute": 45}
